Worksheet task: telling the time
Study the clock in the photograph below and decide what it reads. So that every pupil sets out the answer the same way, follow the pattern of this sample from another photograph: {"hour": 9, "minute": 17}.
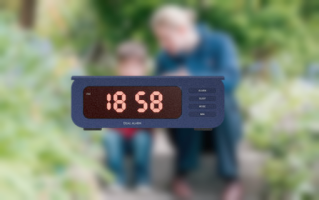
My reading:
{"hour": 18, "minute": 58}
